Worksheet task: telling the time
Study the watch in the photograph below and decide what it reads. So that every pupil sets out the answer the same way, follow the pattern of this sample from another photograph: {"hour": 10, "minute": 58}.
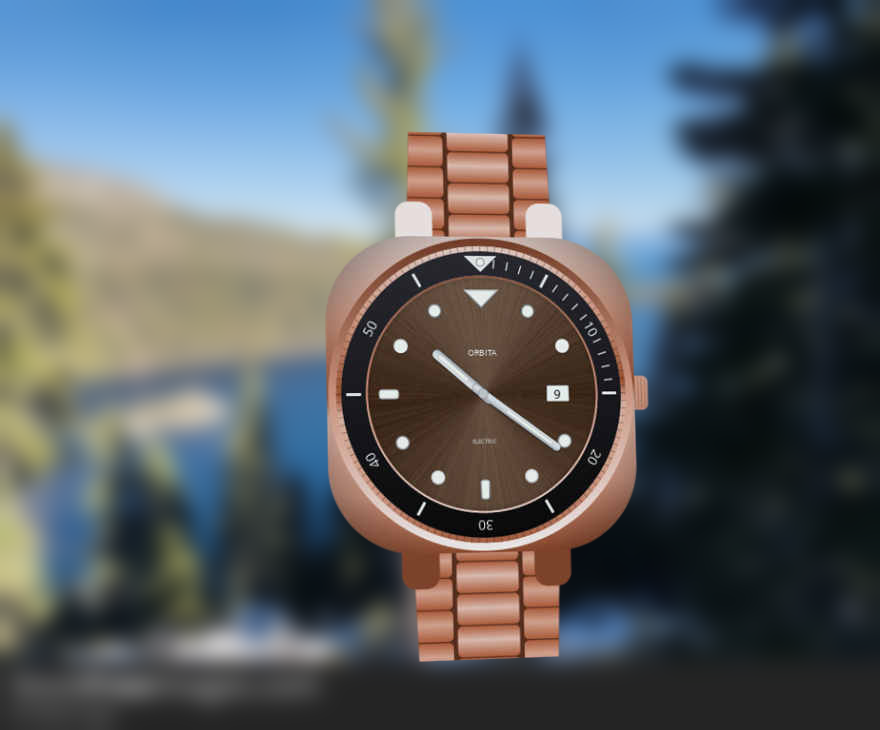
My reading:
{"hour": 10, "minute": 21}
